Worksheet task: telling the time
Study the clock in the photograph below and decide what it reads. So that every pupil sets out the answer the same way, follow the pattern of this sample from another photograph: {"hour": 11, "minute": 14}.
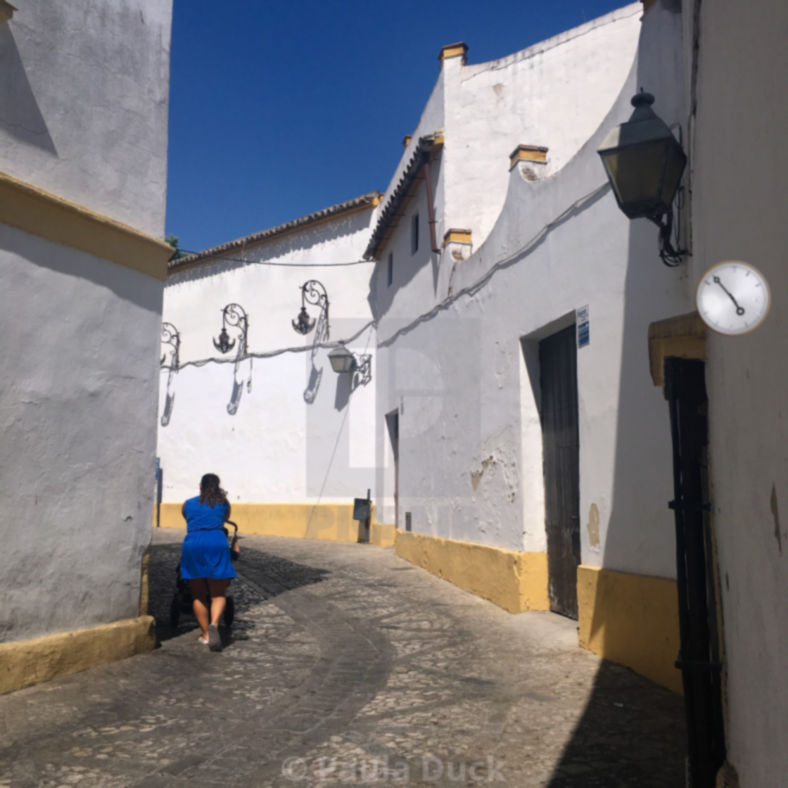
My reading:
{"hour": 4, "minute": 53}
